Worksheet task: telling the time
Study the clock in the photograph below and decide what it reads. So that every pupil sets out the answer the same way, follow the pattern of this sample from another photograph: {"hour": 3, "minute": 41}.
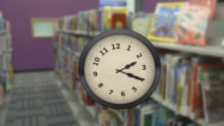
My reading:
{"hour": 2, "minute": 20}
